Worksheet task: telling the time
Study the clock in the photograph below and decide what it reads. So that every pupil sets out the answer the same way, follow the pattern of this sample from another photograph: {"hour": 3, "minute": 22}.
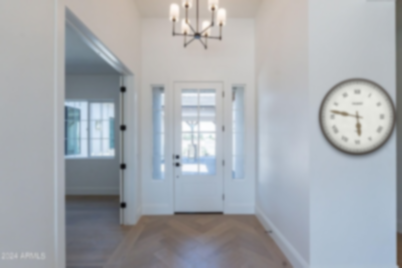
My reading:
{"hour": 5, "minute": 47}
